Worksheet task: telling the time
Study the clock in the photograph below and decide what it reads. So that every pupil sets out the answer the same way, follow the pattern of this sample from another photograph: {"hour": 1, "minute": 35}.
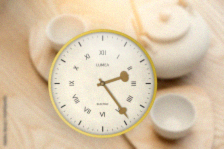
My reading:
{"hour": 2, "minute": 24}
